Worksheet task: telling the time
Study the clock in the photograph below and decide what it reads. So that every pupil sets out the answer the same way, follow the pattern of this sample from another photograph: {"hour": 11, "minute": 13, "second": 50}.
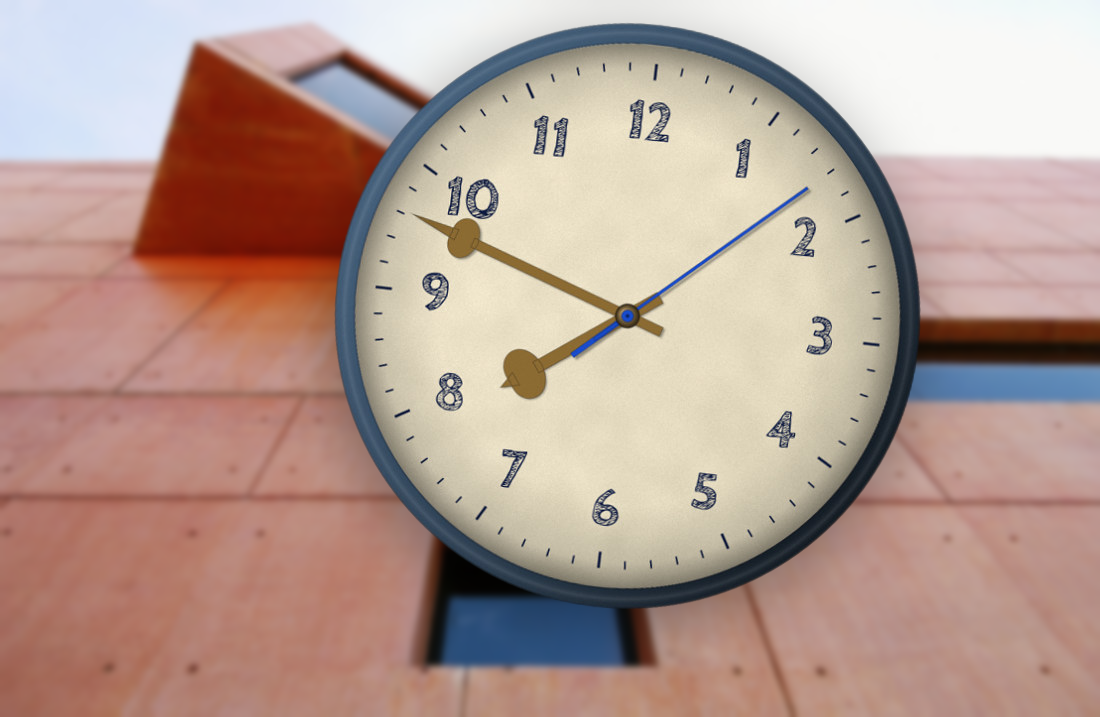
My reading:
{"hour": 7, "minute": 48, "second": 8}
